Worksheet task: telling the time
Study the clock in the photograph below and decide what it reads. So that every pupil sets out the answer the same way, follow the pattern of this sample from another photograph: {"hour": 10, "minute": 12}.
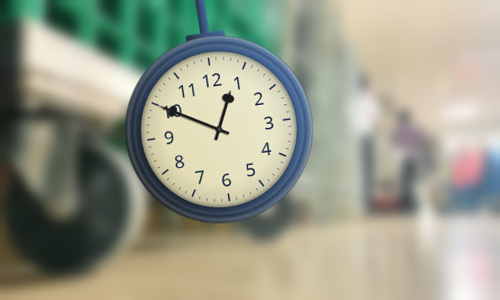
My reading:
{"hour": 12, "minute": 50}
